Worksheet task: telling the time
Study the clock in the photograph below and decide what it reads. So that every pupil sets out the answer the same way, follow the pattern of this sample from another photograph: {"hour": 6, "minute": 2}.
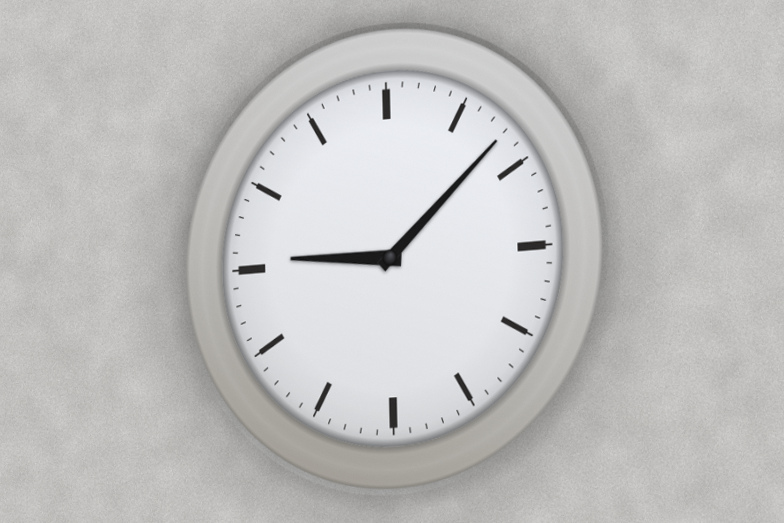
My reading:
{"hour": 9, "minute": 8}
